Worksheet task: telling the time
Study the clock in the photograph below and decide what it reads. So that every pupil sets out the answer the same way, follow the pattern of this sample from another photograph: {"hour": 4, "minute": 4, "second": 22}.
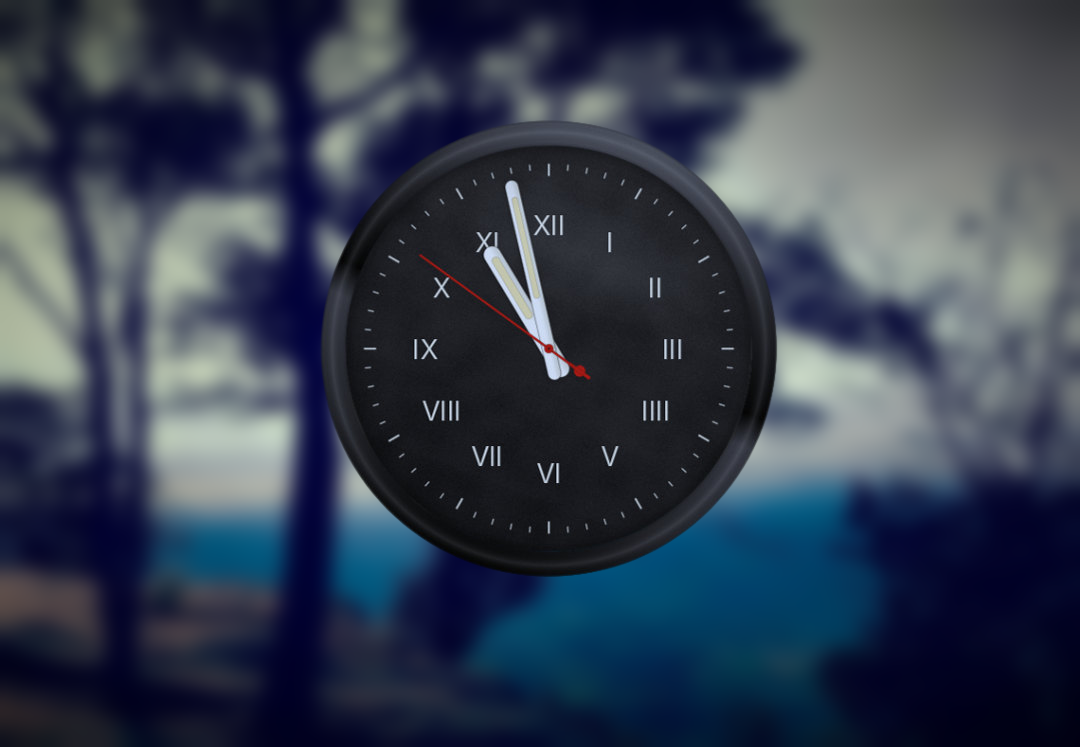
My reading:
{"hour": 10, "minute": 57, "second": 51}
